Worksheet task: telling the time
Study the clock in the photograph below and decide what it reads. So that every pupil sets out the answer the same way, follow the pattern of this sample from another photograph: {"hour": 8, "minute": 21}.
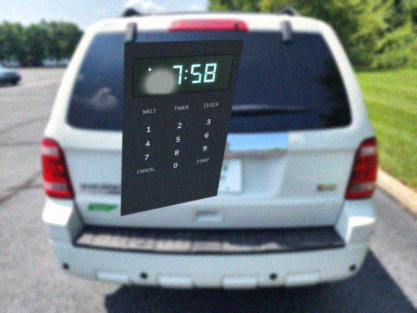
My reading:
{"hour": 7, "minute": 58}
